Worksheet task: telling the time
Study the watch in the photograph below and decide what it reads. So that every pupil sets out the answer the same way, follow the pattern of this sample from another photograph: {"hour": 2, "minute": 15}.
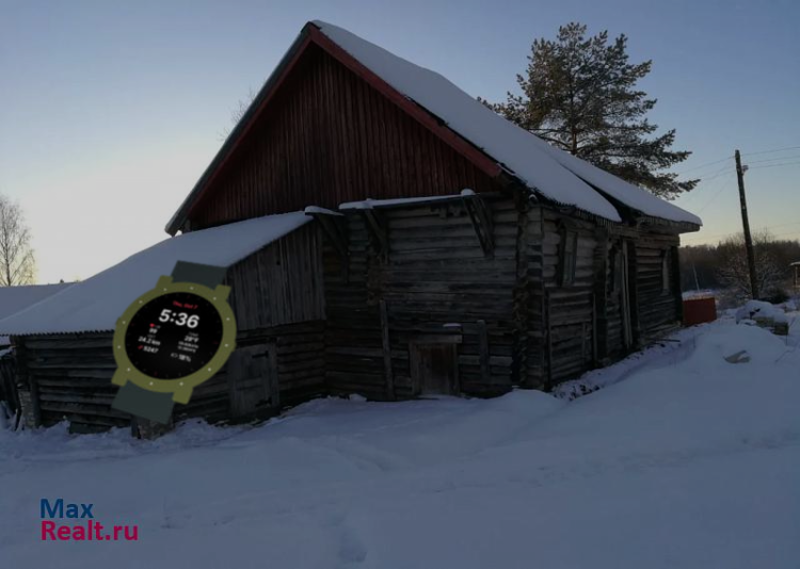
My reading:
{"hour": 5, "minute": 36}
